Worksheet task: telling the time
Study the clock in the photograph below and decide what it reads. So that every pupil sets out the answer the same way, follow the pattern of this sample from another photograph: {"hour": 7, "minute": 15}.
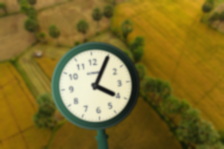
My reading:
{"hour": 4, "minute": 5}
